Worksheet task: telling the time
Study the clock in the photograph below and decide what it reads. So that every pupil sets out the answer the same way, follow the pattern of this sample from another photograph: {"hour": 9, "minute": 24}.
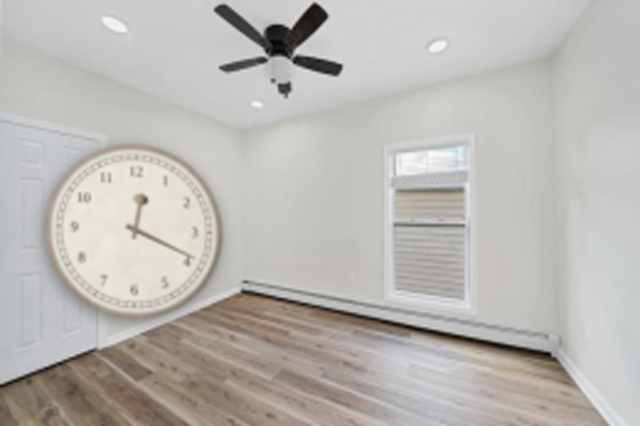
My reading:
{"hour": 12, "minute": 19}
